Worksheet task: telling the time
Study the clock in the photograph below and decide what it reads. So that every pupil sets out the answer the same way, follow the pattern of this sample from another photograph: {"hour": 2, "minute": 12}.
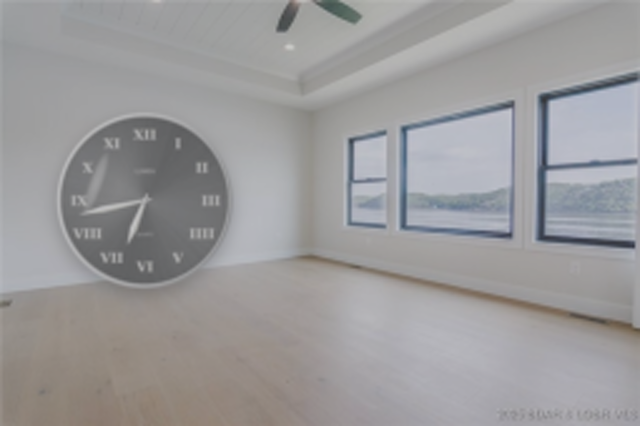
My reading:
{"hour": 6, "minute": 43}
